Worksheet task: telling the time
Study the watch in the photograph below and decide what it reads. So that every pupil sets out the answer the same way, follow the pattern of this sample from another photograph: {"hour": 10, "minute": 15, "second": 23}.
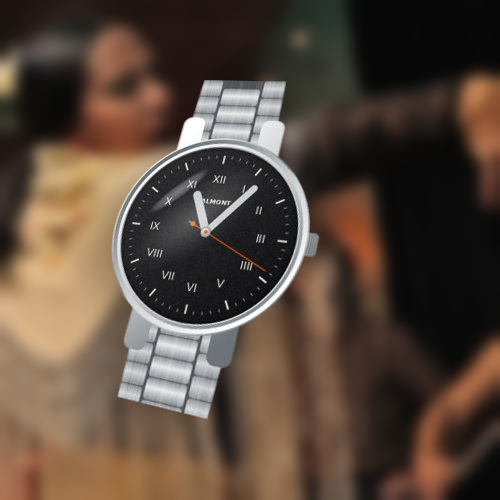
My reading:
{"hour": 11, "minute": 6, "second": 19}
